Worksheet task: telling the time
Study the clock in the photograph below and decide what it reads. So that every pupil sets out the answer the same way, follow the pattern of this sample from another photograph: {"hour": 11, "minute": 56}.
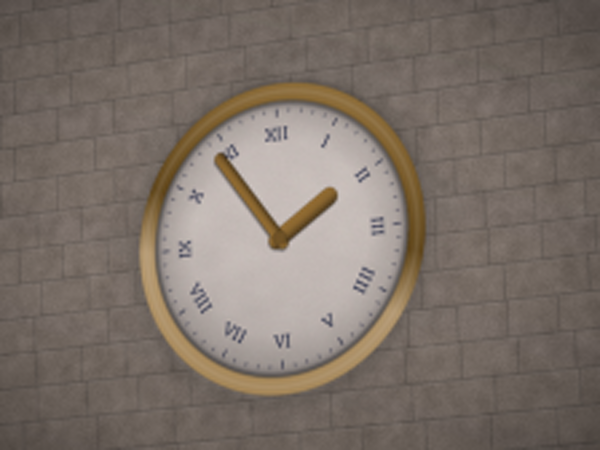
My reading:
{"hour": 1, "minute": 54}
